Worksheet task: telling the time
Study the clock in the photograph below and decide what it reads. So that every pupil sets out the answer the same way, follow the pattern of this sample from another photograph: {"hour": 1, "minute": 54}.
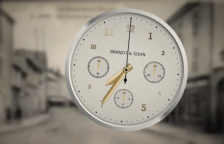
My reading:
{"hour": 7, "minute": 35}
